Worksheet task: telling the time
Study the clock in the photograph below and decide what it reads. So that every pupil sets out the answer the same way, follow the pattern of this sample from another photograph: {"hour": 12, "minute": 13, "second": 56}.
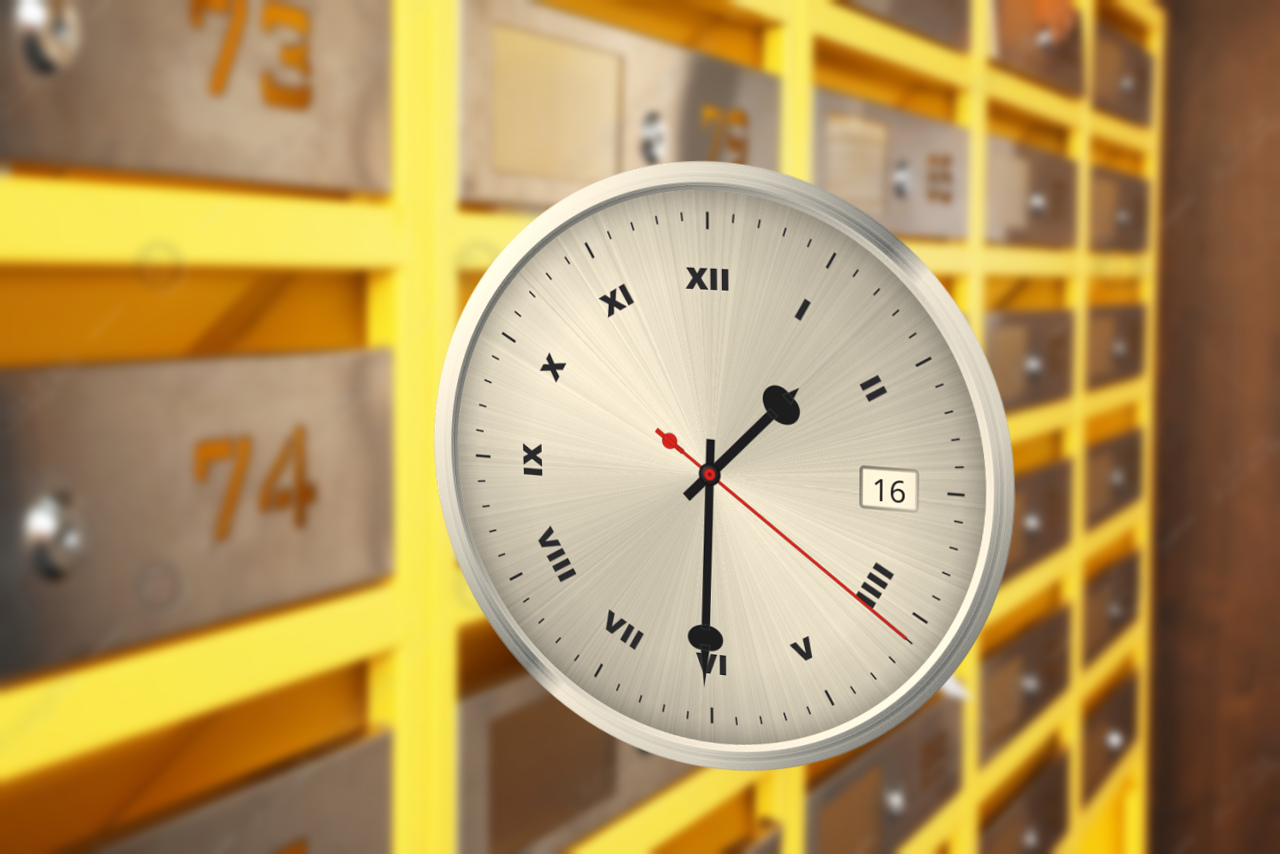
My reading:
{"hour": 1, "minute": 30, "second": 21}
